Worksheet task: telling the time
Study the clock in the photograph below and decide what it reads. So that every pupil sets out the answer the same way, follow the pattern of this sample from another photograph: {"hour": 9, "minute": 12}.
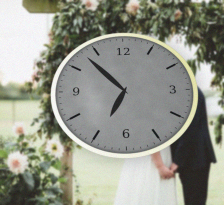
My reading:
{"hour": 6, "minute": 53}
